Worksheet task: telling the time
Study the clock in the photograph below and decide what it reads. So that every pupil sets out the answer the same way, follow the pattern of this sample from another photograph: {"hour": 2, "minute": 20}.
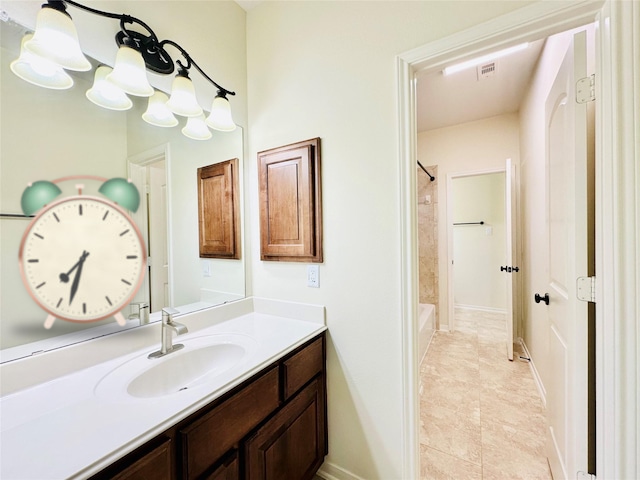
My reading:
{"hour": 7, "minute": 33}
